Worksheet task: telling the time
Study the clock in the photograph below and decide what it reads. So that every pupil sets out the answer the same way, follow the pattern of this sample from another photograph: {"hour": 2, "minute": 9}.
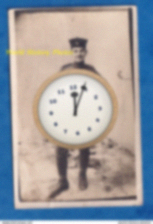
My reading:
{"hour": 12, "minute": 4}
